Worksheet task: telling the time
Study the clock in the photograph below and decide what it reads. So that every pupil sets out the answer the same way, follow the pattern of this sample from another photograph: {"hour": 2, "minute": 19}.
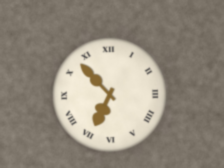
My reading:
{"hour": 6, "minute": 53}
